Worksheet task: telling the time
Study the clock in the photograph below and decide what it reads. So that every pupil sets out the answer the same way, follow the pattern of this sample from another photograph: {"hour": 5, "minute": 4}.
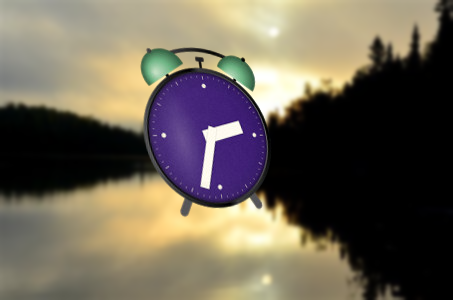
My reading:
{"hour": 2, "minute": 33}
